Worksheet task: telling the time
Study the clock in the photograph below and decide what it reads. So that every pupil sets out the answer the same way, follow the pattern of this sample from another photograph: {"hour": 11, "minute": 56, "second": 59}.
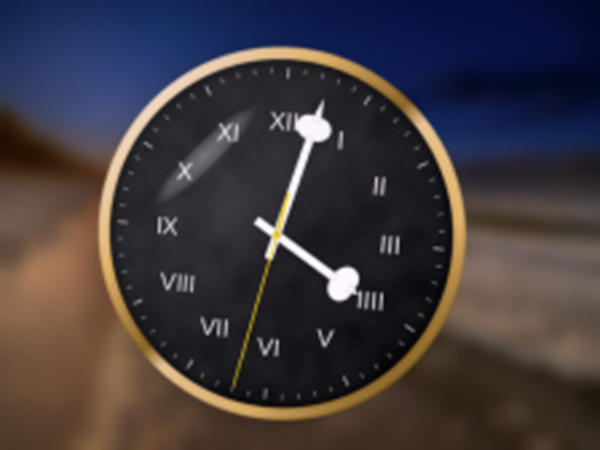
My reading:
{"hour": 4, "minute": 2, "second": 32}
